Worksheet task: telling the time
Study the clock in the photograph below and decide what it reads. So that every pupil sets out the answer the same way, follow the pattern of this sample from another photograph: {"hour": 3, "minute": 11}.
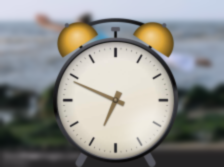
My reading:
{"hour": 6, "minute": 49}
